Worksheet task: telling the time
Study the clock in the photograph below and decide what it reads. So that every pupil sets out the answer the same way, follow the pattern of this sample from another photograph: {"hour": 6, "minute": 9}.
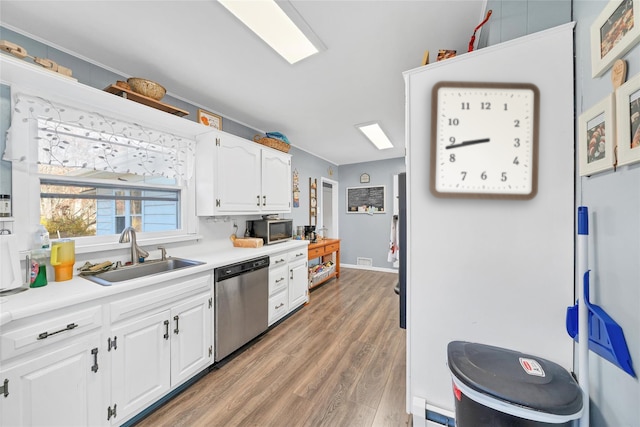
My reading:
{"hour": 8, "minute": 43}
